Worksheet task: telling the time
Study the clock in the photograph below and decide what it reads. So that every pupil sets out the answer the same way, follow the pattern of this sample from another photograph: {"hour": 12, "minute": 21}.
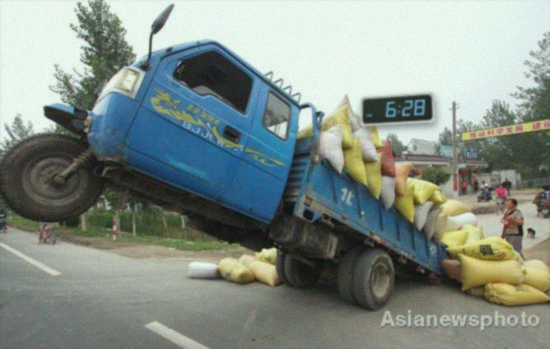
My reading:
{"hour": 6, "minute": 28}
